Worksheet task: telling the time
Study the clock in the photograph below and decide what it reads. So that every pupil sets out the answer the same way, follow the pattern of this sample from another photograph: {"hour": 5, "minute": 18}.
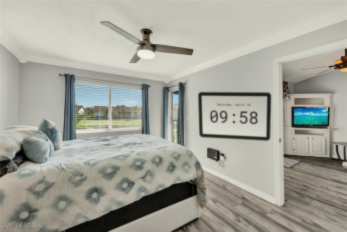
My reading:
{"hour": 9, "minute": 58}
